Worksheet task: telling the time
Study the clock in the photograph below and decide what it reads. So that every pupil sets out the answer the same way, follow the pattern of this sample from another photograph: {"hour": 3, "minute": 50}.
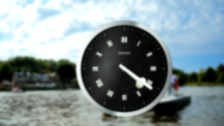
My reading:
{"hour": 4, "minute": 21}
